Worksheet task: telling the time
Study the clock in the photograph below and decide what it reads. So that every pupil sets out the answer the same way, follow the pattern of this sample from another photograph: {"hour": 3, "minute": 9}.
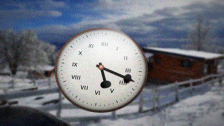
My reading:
{"hour": 5, "minute": 18}
